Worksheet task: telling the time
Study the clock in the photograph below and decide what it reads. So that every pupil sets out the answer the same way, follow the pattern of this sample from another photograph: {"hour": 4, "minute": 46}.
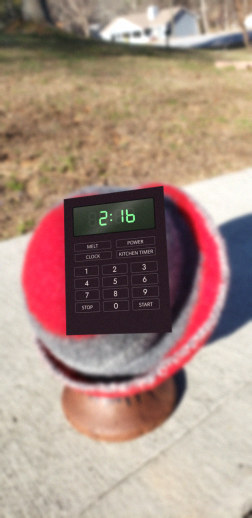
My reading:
{"hour": 2, "minute": 16}
